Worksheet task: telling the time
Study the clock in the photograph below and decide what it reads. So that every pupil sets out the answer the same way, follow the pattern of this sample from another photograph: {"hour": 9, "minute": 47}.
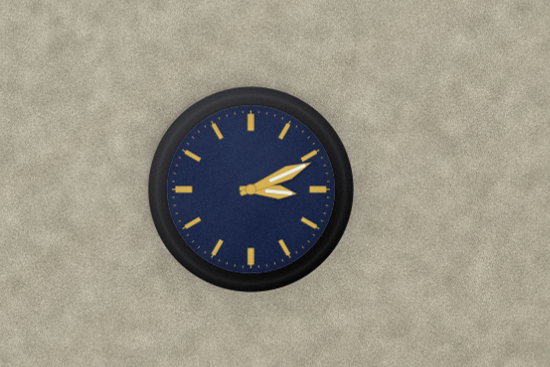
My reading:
{"hour": 3, "minute": 11}
